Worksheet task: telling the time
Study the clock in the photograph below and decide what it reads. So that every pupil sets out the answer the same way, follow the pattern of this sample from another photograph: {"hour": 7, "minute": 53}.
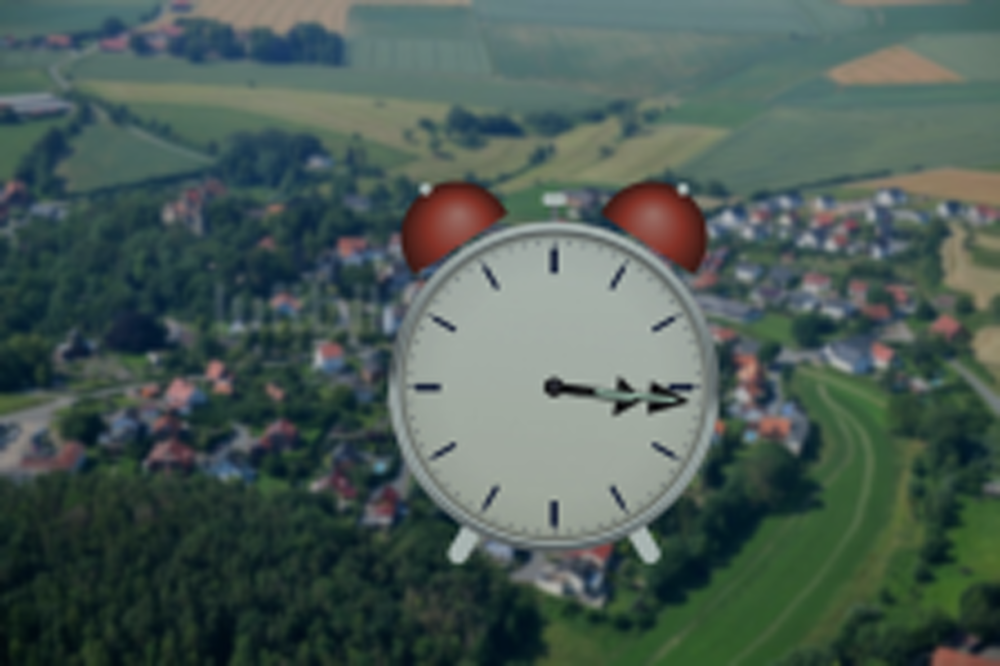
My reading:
{"hour": 3, "minute": 16}
